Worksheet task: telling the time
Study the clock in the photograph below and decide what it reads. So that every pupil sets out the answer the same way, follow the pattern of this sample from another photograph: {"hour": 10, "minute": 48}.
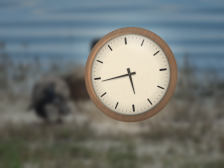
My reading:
{"hour": 5, "minute": 44}
